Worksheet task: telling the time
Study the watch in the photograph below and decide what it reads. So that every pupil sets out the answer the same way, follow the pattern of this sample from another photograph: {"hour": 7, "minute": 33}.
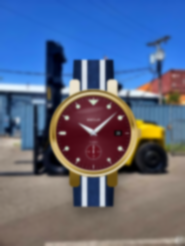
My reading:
{"hour": 10, "minute": 8}
